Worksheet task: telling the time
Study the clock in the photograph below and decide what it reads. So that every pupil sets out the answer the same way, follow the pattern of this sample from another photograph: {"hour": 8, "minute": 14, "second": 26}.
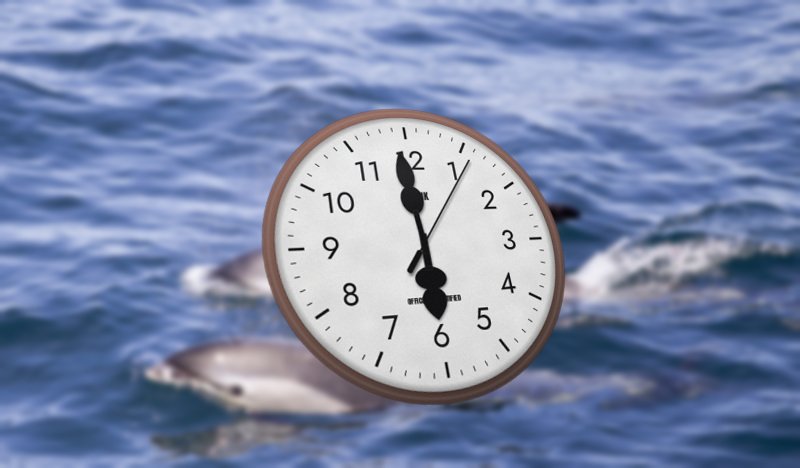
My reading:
{"hour": 5, "minute": 59, "second": 6}
